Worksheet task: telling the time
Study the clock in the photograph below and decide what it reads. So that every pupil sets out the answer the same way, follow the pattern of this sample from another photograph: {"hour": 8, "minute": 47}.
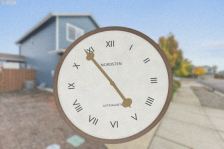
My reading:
{"hour": 4, "minute": 54}
